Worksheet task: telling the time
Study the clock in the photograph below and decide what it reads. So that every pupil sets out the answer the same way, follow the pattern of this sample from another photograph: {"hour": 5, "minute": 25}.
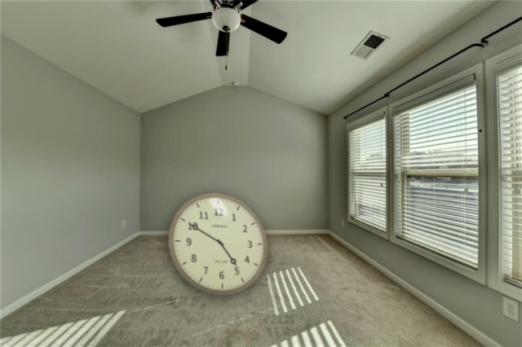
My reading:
{"hour": 4, "minute": 50}
